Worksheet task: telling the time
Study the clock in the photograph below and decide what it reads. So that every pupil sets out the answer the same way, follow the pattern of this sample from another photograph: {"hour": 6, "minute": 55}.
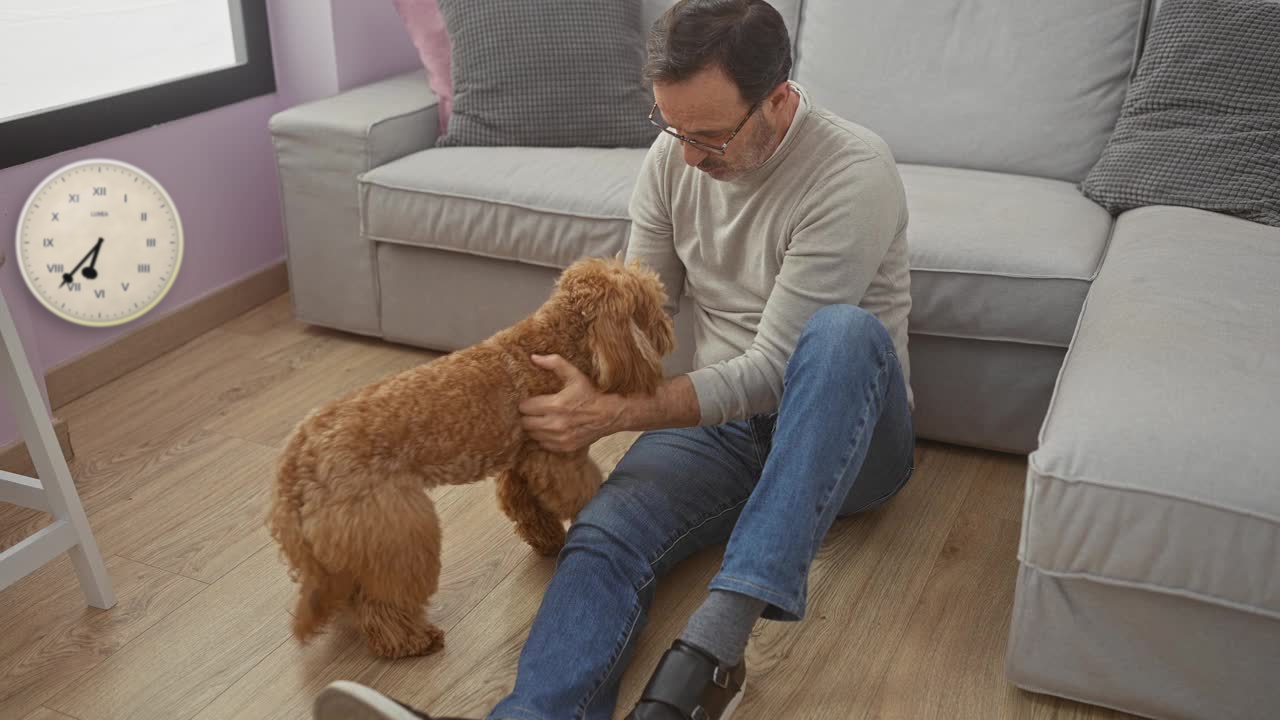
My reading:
{"hour": 6, "minute": 37}
